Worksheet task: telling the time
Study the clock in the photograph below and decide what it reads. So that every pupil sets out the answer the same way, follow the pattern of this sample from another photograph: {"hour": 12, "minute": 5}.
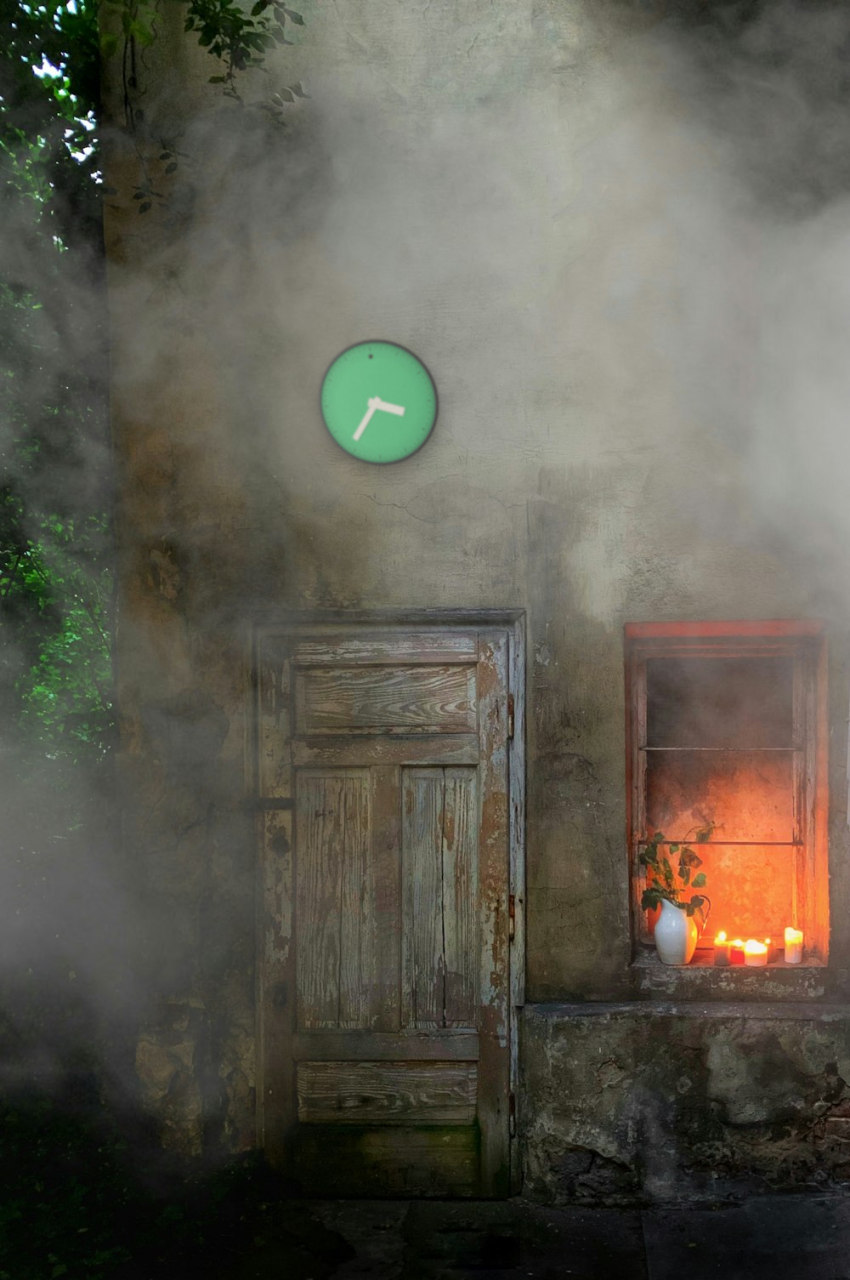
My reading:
{"hour": 3, "minute": 36}
